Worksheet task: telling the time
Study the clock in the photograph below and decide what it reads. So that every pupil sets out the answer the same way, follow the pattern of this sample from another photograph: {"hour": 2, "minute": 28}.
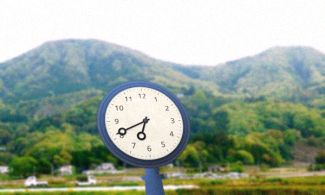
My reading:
{"hour": 6, "minute": 41}
